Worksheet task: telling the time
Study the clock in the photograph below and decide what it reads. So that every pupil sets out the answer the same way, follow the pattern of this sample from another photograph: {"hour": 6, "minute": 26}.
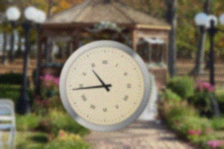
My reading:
{"hour": 10, "minute": 44}
